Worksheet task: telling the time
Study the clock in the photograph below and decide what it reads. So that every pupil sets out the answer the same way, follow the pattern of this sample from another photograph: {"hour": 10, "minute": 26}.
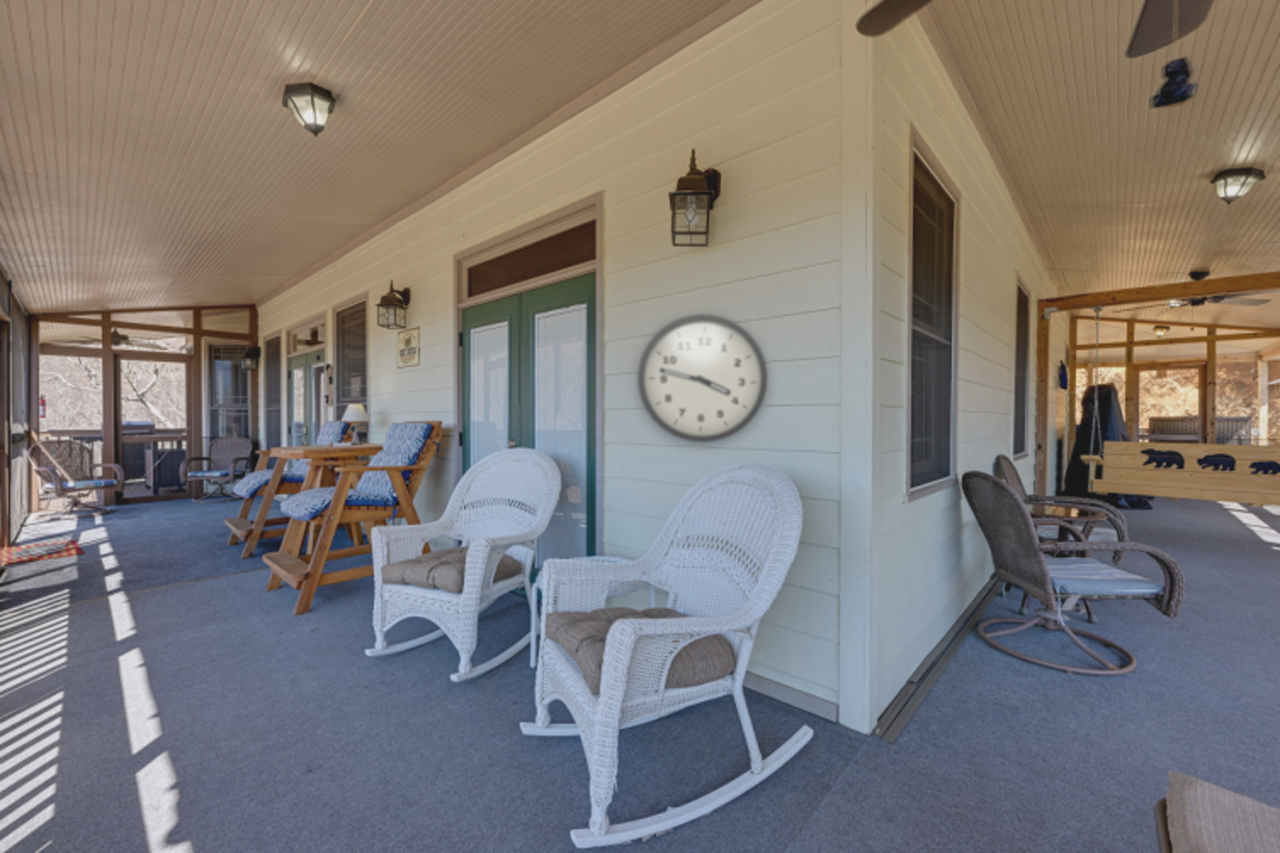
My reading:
{"hour": 3, "minute": 47}
